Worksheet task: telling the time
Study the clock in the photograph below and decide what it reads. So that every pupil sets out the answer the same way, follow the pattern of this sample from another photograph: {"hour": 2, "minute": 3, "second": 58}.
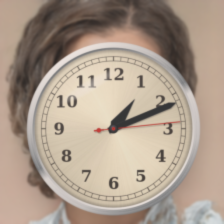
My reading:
{"hour": 1, "minute": 11, "second": 14}
